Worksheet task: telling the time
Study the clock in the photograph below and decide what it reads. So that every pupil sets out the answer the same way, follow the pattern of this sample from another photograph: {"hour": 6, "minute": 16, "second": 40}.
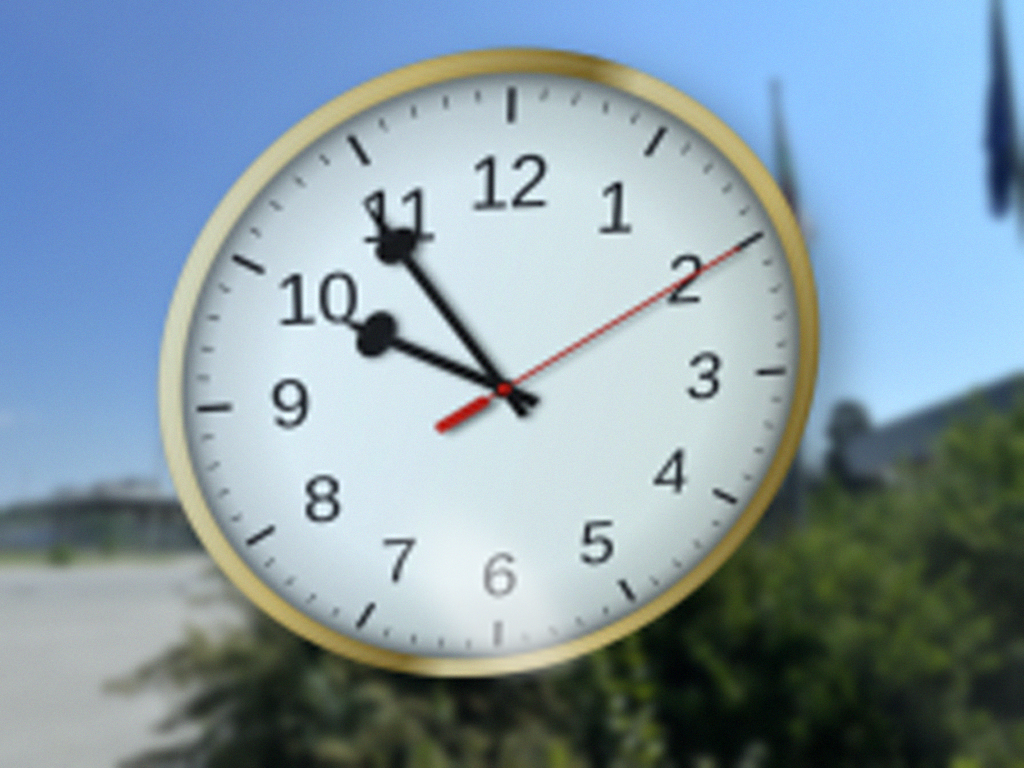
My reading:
{"hour": 9, "minute": 54, "second": 10}
